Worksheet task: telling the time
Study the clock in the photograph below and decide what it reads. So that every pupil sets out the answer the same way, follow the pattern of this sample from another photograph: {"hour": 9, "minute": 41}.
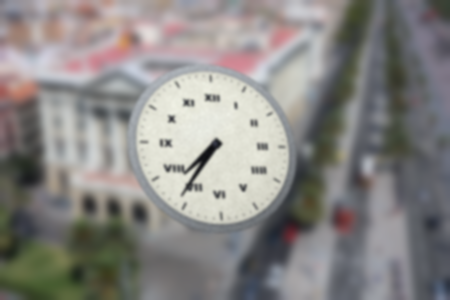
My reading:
{"hour": 7, "minute": 36}
